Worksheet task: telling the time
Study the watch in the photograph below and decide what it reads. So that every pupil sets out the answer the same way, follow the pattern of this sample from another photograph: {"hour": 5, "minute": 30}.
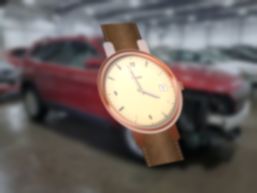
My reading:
{"hour": 3, "minute": 58}
